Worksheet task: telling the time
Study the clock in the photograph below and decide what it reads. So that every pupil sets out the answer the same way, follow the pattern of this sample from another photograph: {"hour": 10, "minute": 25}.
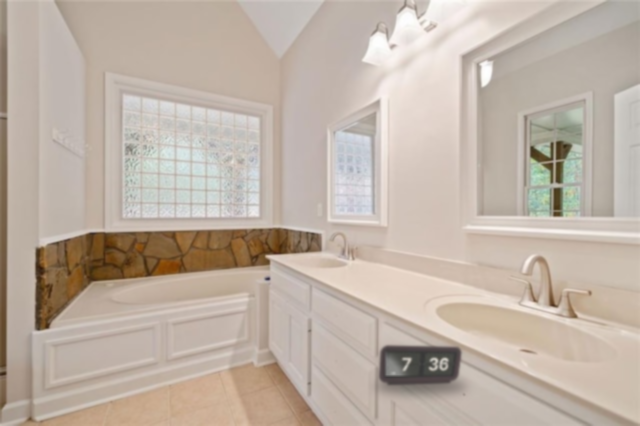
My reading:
{"hour": 7, "minute": 36}
